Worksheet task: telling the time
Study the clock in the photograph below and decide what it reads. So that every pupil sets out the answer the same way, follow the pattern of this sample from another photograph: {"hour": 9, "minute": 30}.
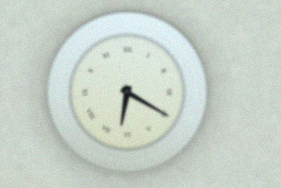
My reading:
{"hour": 6, "minute": 20}
